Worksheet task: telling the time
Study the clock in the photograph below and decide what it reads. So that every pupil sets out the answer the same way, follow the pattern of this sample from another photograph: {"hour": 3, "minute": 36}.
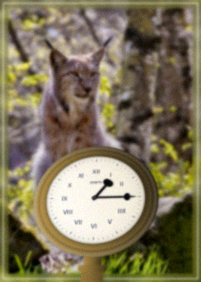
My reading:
{"hour": 1, "minute": 15}
